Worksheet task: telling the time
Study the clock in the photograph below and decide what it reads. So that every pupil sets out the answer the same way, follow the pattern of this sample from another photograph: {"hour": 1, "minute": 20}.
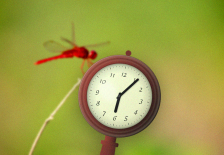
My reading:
{"hour": 6, "minute": 6}
